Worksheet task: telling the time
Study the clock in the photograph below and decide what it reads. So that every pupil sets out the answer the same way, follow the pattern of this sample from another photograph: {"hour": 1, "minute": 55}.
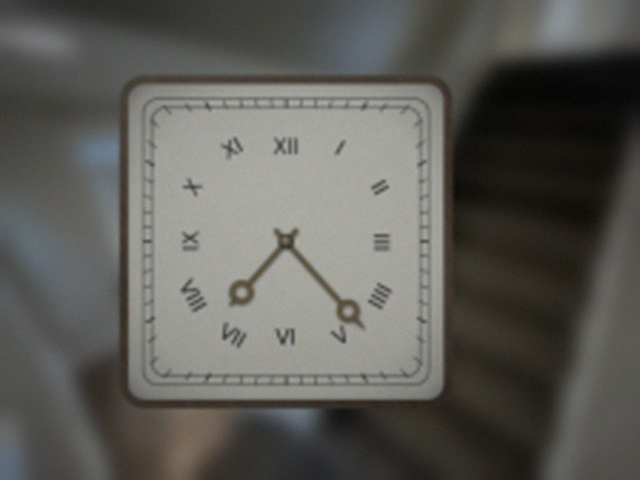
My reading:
{"hour": 7, "minute": 23}
